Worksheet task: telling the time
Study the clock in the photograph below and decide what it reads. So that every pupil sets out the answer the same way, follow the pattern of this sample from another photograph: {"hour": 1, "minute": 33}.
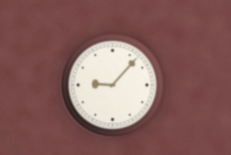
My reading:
{"hour": 9, "minute": 7}
